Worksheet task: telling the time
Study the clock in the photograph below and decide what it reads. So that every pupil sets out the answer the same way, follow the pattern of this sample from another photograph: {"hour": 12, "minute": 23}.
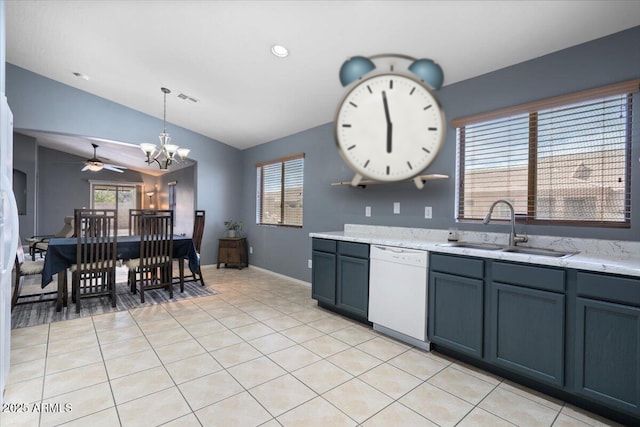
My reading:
{"hour": 5, "minute": 58}
